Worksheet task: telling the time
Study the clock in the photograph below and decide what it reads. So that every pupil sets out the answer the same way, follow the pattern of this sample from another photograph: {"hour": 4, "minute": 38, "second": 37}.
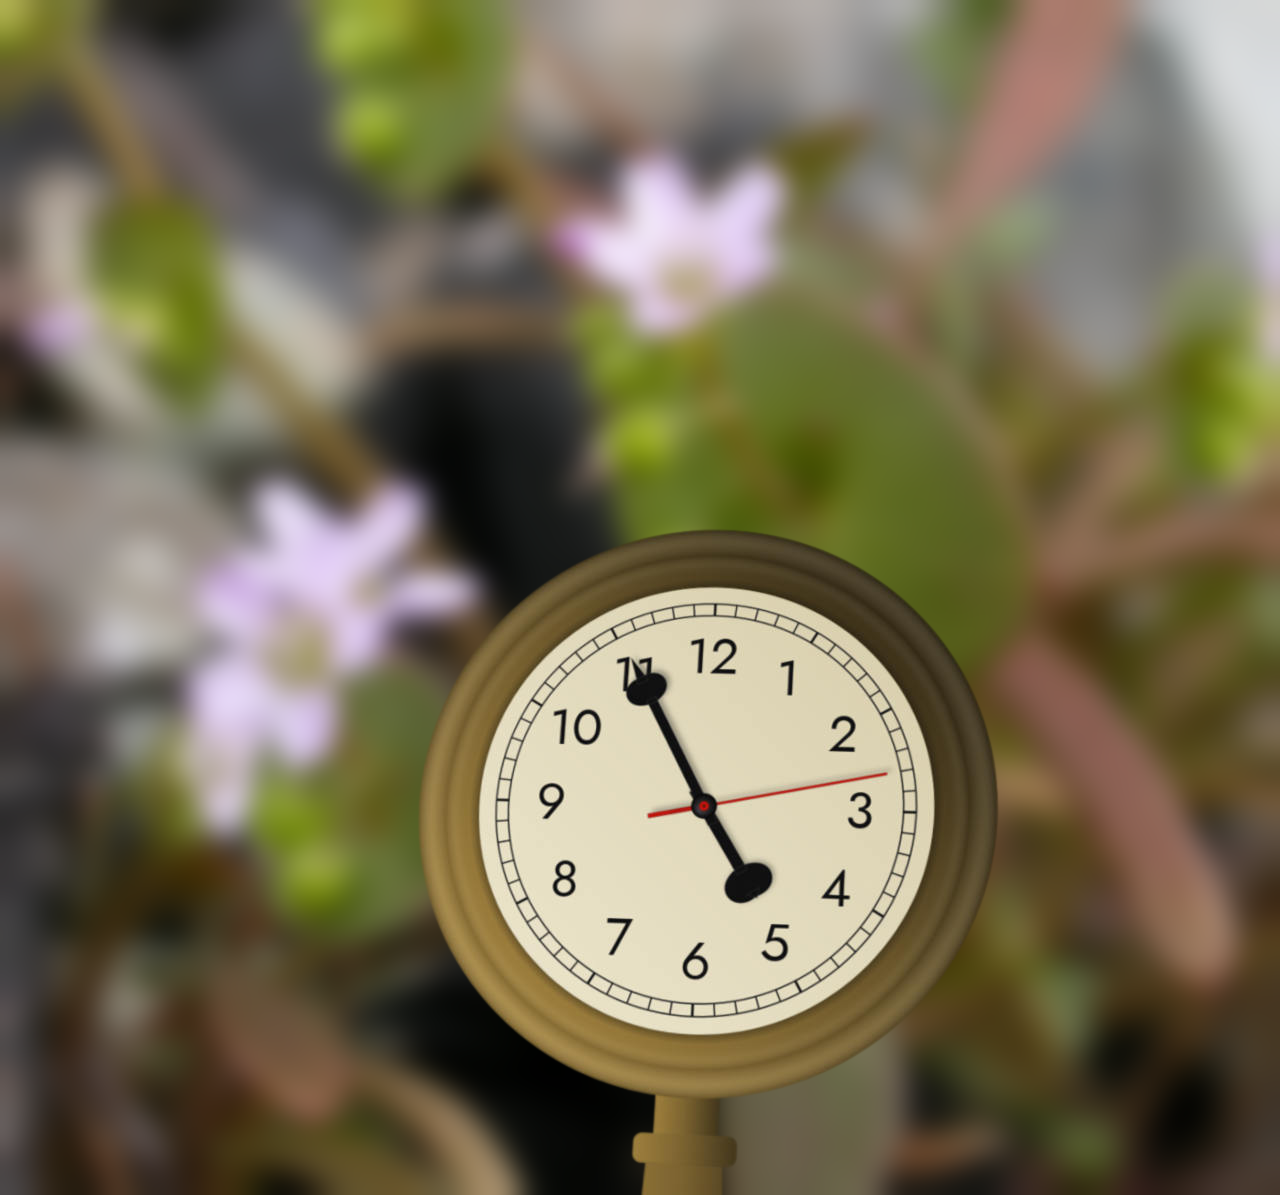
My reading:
{"hour": 4, "minute": 55, "second": 13}
